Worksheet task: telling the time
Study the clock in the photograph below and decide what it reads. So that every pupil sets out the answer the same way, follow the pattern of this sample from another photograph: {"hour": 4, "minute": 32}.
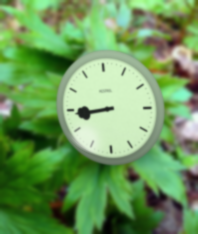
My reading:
{"hour": 8, "minute": 44}
